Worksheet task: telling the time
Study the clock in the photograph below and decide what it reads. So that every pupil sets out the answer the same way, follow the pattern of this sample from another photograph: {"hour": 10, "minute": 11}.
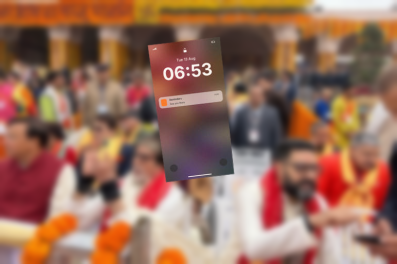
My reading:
{"hour": 6, "minute": 53}
